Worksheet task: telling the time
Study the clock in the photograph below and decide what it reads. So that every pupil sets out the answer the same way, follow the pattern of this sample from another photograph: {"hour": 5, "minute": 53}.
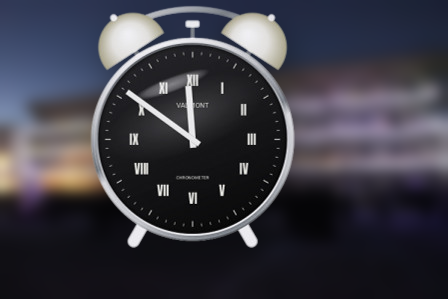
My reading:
{"hour": 11, "minute": 51}
